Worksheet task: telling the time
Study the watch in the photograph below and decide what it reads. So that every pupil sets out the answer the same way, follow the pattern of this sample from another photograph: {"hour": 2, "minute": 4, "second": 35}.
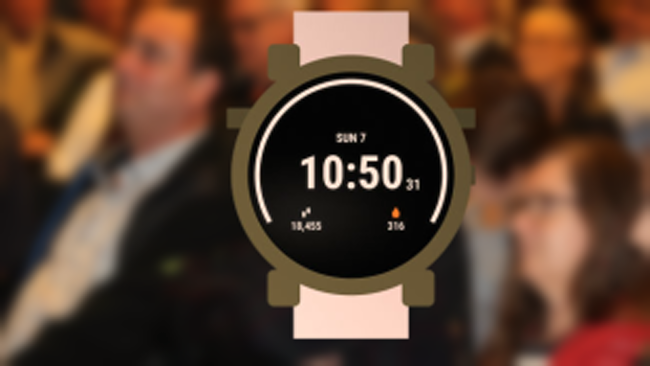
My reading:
{"hour": 10, "minute": 50, "second": 31}
